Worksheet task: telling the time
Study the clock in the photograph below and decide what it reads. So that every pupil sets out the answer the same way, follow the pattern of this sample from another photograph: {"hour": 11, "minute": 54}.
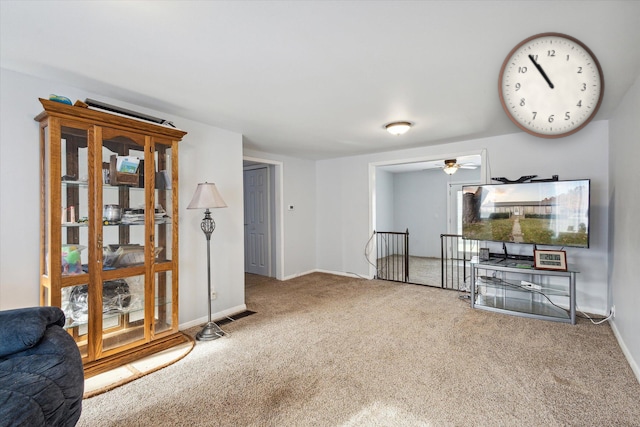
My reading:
{"hour": 10, "minute": 54}
